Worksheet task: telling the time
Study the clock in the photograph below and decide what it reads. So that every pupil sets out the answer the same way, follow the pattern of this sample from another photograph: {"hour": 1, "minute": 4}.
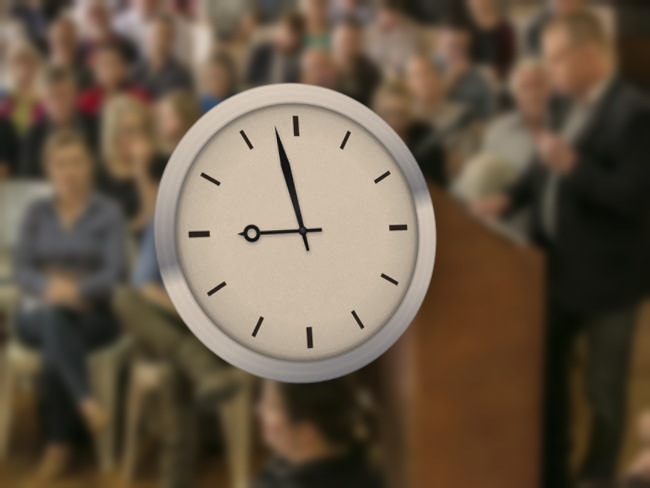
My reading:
{"hour": 8, "minute": 58}
